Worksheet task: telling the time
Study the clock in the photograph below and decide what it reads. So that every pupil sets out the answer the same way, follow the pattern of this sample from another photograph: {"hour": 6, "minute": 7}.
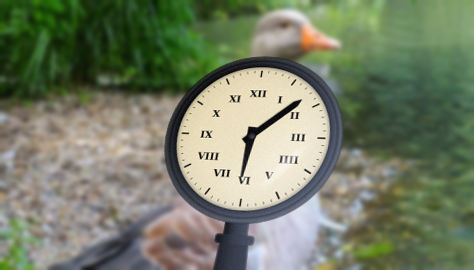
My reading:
{"hour": 6, "minute": 8}
